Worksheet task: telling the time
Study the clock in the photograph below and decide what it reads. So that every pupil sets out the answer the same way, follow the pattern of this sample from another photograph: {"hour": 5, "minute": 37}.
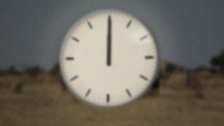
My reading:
{"hour": 12, "minute": 0}
